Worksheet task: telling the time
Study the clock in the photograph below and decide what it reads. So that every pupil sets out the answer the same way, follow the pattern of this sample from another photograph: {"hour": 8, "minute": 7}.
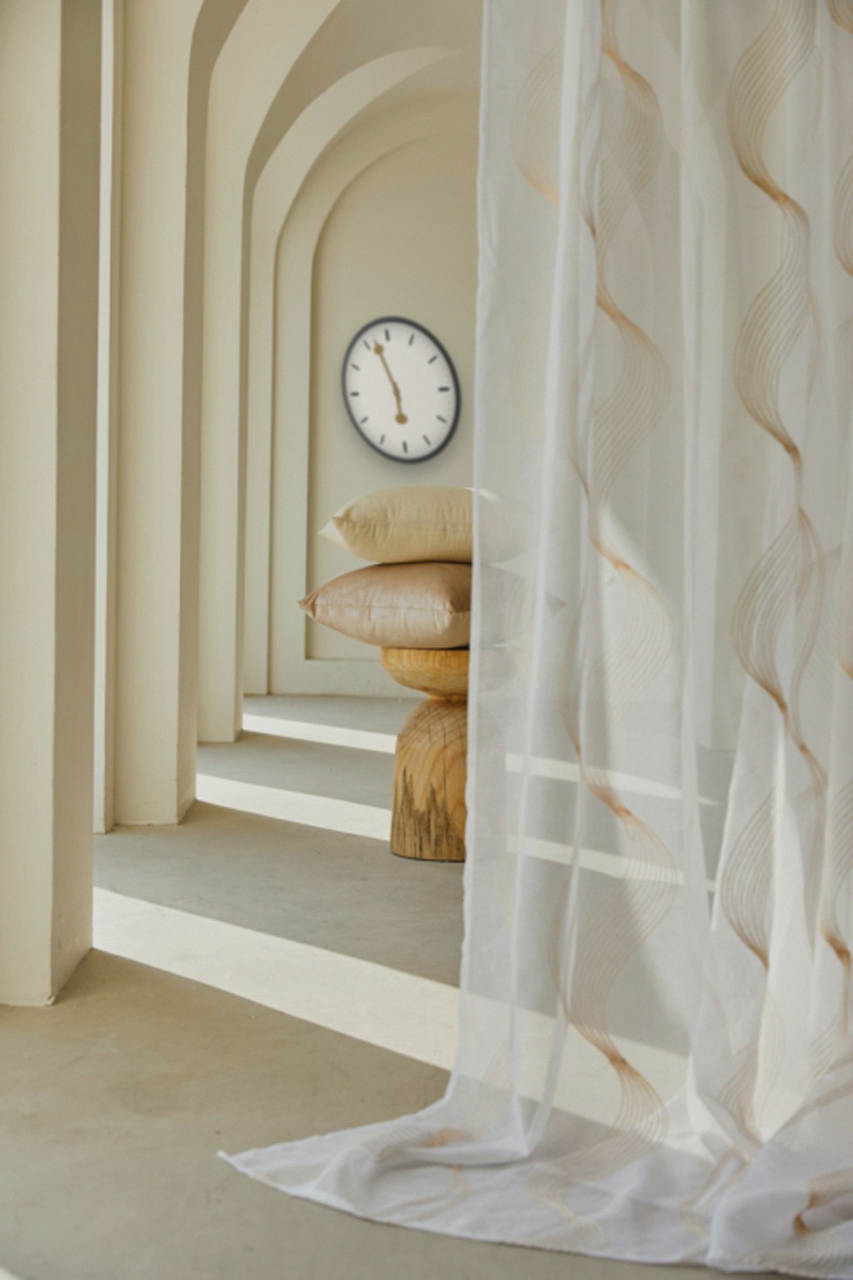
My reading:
{"hour": 5, "minute": 57}
